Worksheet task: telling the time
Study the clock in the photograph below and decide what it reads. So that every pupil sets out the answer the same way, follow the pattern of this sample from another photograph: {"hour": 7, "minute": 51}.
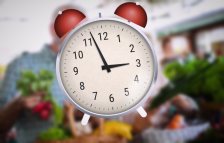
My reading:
{"hour": 2, "minute": 57}
